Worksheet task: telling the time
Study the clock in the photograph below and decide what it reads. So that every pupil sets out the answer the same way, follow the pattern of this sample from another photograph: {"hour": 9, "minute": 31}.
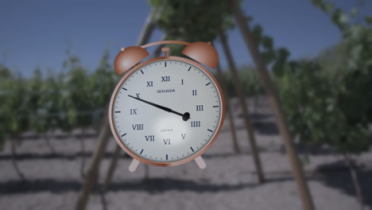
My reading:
{"hour": 3, "minute": 49}
